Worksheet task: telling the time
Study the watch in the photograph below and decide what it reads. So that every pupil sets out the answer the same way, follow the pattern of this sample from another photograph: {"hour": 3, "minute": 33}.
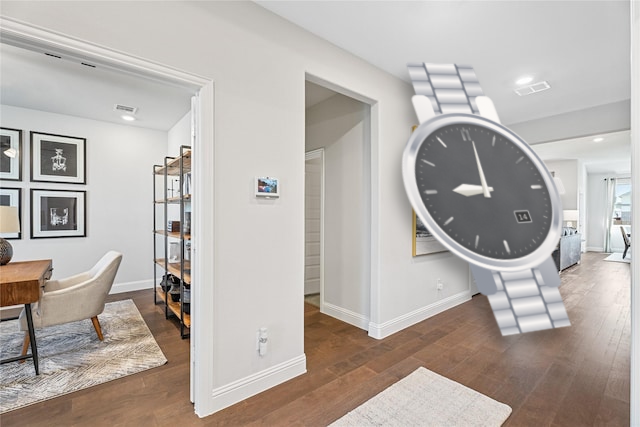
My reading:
{"hour": 9, "minute": 1}
